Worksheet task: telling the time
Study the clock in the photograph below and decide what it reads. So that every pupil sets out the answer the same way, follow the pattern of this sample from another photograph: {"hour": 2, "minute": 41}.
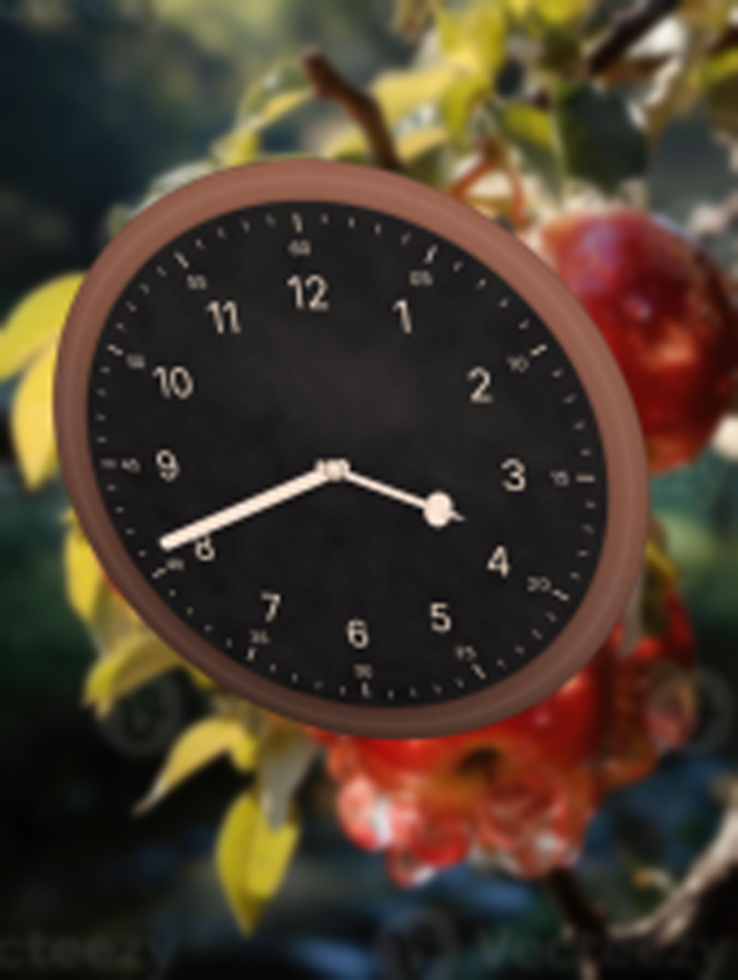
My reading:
{"hour": 3, "minute": 41}
